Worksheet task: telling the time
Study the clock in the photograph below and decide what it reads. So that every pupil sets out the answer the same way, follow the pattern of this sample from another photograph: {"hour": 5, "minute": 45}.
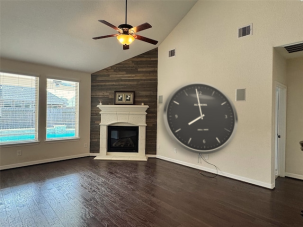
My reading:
{"hour": 7, "minute": 59}
